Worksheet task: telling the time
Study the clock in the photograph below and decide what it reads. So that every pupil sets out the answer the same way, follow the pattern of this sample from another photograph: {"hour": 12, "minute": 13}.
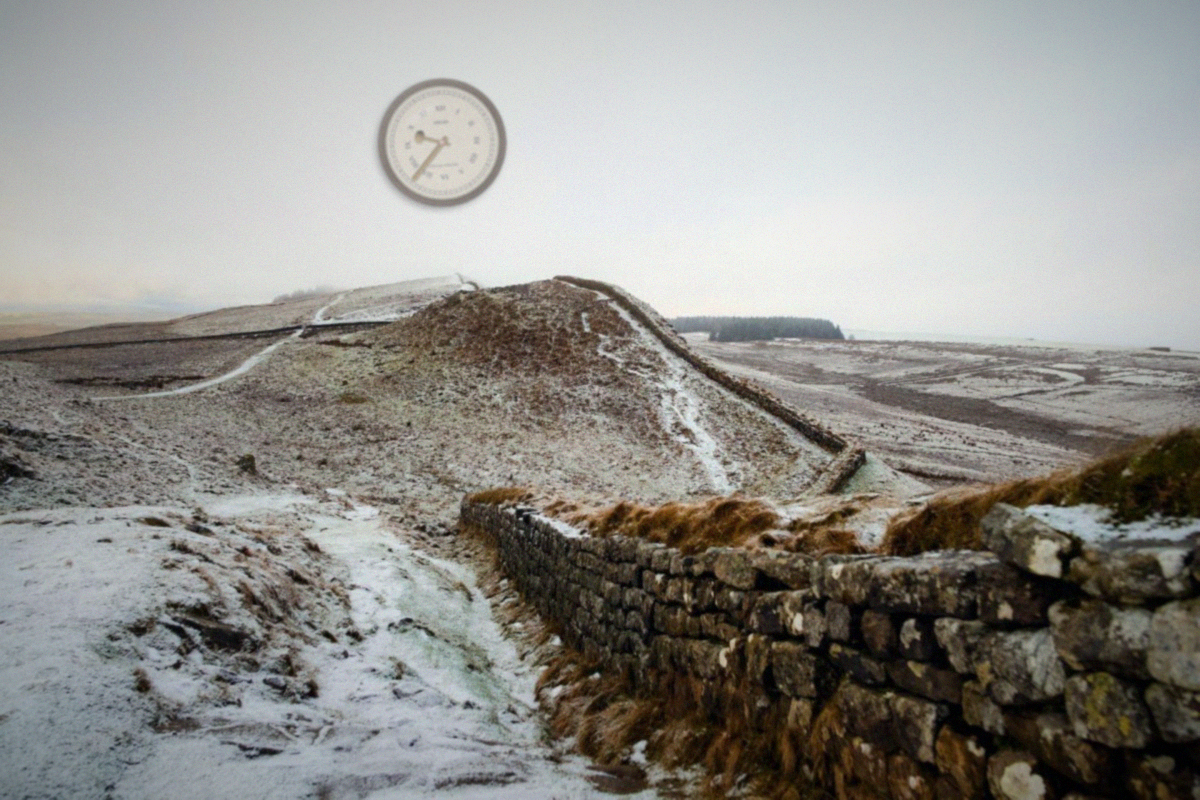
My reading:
{"hour": 9, "minute": 37}
